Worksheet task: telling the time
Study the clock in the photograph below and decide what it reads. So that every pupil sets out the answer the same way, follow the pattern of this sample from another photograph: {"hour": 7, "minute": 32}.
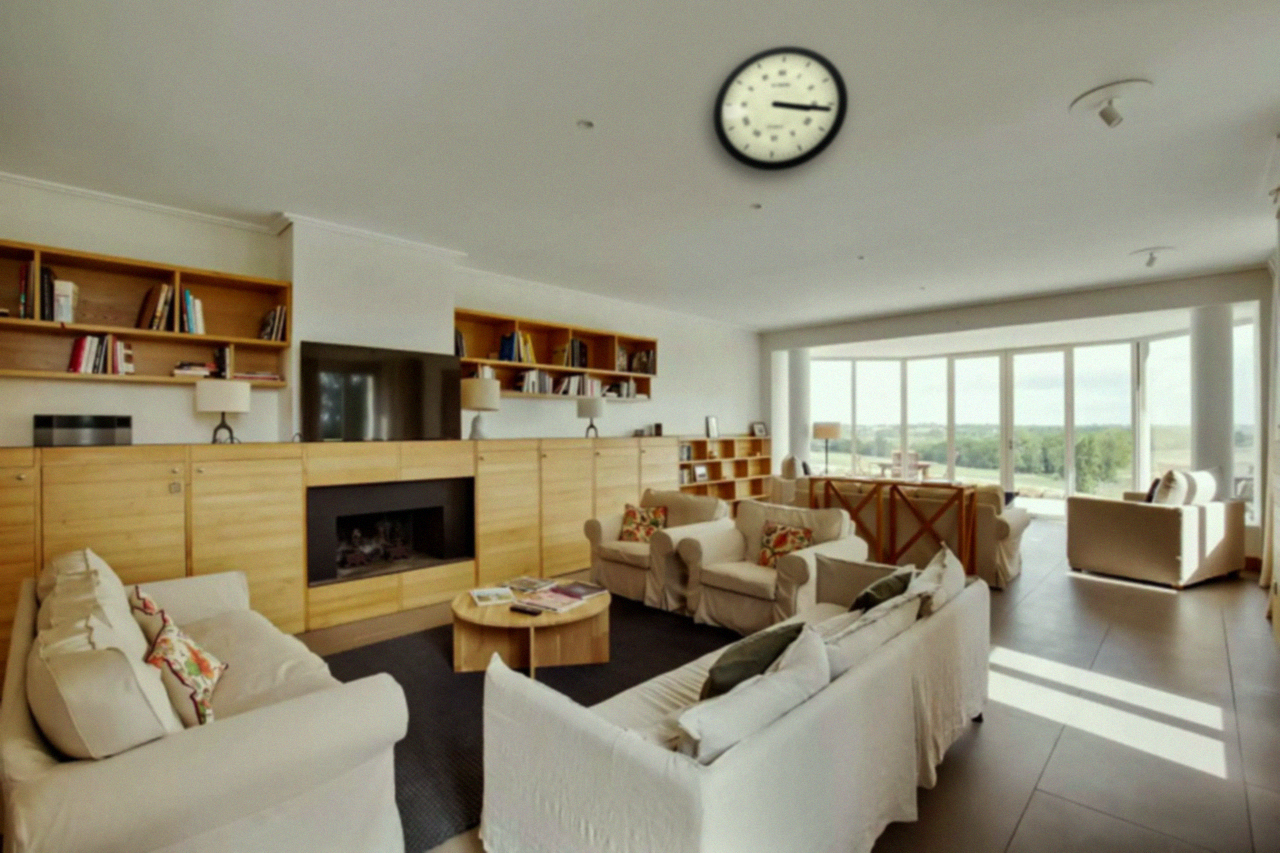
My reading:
{"hour": 3, "minute": 16}
